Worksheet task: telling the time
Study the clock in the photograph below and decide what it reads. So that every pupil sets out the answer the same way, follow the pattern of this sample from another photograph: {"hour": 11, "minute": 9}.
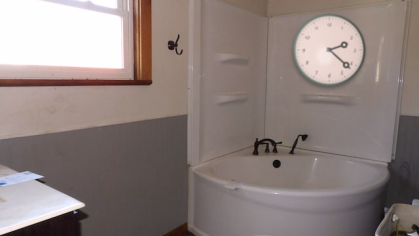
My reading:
{"hour": 2, "minute": 22}
